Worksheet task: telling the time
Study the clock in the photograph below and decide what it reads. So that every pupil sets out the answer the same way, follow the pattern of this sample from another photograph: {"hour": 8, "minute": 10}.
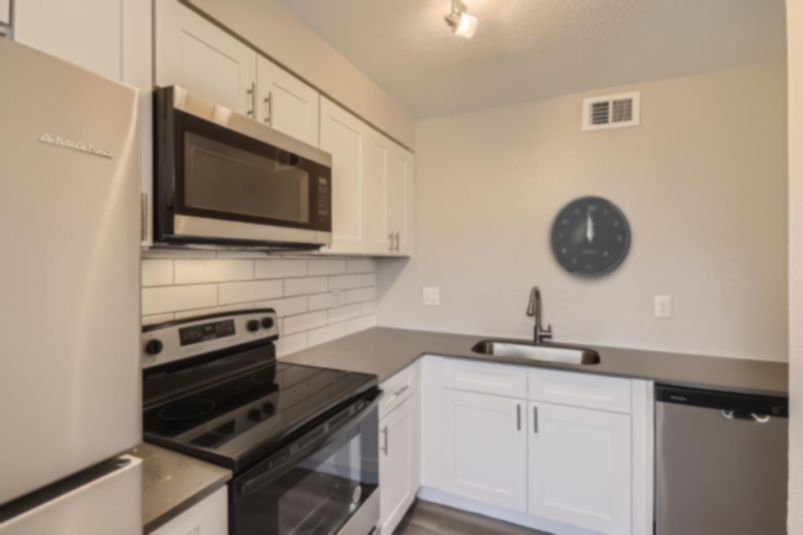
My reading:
{"hour": 11, "minute": 59}
